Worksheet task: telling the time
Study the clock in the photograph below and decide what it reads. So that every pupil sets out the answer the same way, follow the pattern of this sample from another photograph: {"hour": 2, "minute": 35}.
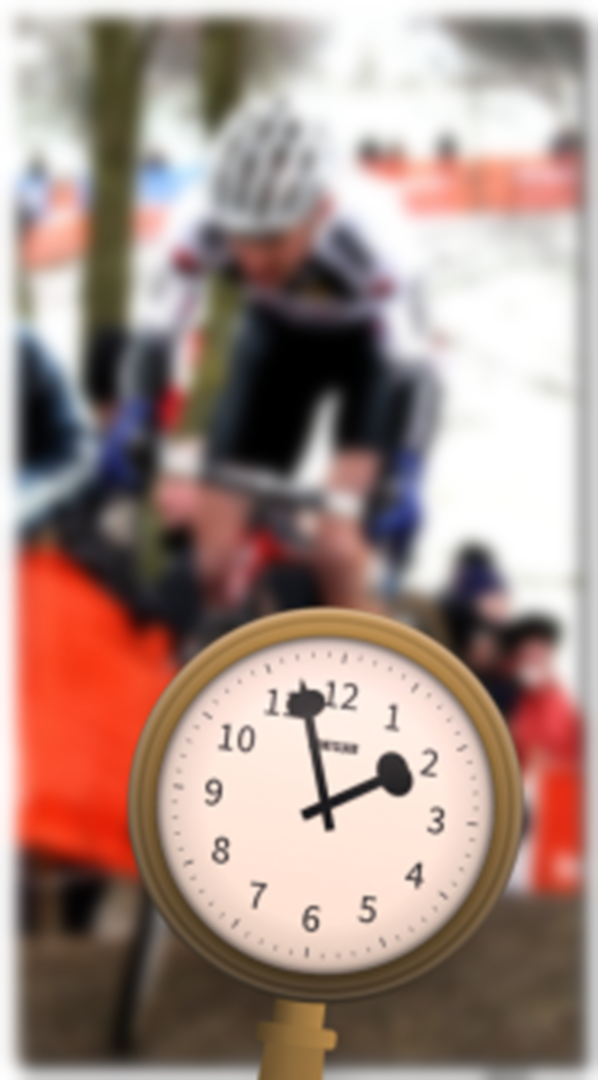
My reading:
{"hour": 1, "minute": 57}
